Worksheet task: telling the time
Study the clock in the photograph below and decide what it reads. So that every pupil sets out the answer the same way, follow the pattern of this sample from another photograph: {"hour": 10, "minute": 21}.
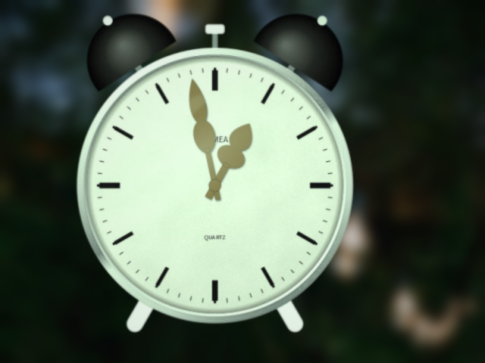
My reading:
{"hour": 12, "minute": 58}
